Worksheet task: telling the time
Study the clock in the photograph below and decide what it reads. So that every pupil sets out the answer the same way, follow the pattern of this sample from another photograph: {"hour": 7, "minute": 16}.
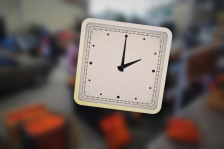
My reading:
{"hour": 2, "minute": 0}
